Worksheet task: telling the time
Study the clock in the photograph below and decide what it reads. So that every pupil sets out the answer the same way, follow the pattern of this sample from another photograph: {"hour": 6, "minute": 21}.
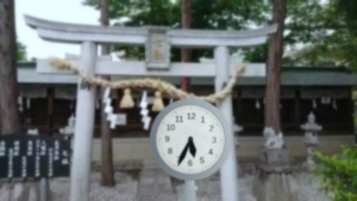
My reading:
{"hour": 5, "minute": 34}
